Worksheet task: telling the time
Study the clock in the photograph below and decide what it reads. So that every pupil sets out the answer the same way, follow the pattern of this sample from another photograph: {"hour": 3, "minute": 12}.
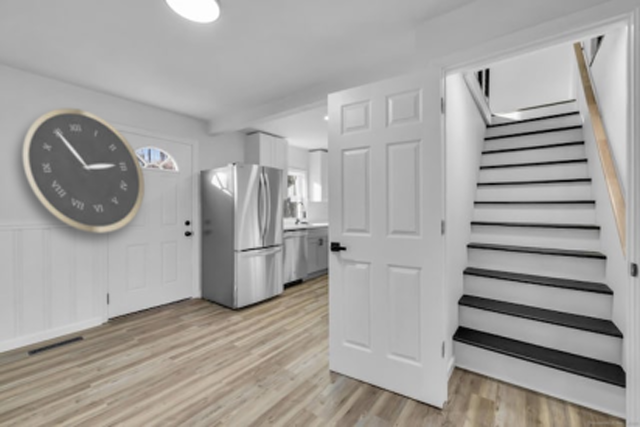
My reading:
{"hour": 2, "minute": 55}
